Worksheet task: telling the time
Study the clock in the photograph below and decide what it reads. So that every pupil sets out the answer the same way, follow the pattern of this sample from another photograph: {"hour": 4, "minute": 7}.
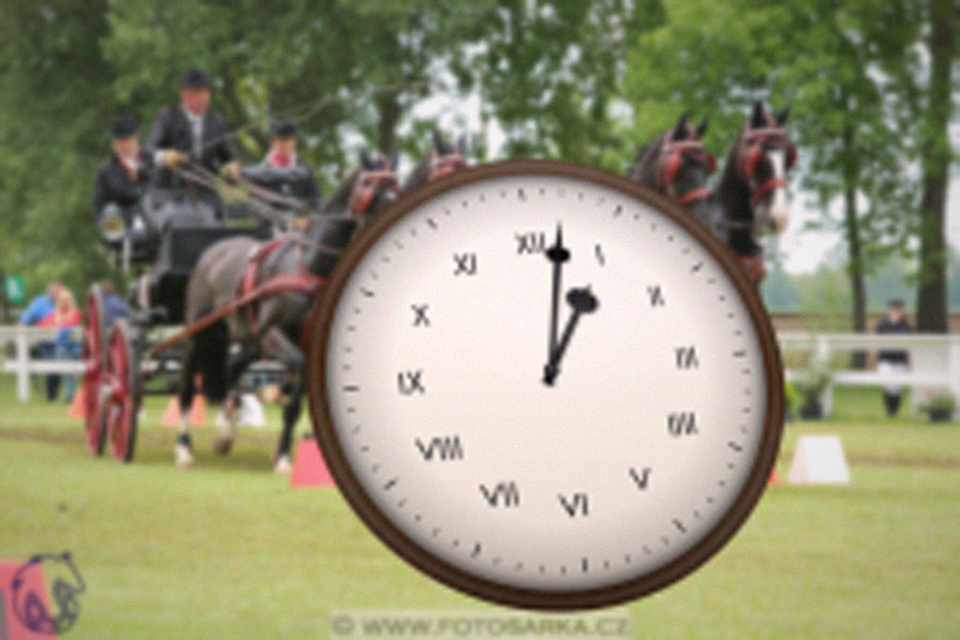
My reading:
{"hour": 1, "minute": 2}
